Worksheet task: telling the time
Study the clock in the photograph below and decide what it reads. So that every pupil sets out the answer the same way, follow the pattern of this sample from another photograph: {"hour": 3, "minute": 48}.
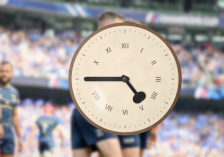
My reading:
{"hour": 4, "minute": 45}
